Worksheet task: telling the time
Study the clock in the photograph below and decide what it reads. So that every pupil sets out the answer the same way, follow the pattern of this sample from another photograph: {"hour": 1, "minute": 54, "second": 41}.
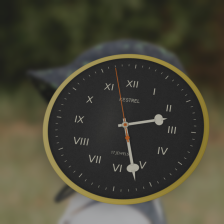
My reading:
{"hour": 2, "minute": 26, "second": 57}
